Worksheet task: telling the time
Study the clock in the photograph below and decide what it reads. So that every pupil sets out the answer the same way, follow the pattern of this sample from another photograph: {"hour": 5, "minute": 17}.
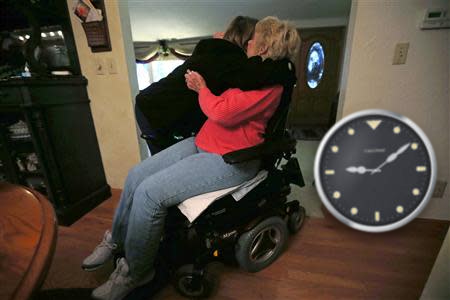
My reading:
{"hour": 9, "minute": 9}
